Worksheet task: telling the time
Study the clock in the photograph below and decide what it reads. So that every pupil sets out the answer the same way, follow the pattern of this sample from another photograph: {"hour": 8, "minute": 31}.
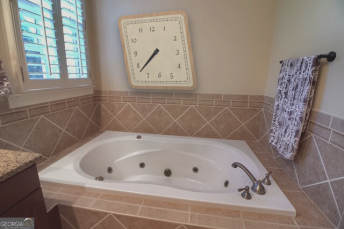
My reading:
{"hour": 7, "minute": 38}
